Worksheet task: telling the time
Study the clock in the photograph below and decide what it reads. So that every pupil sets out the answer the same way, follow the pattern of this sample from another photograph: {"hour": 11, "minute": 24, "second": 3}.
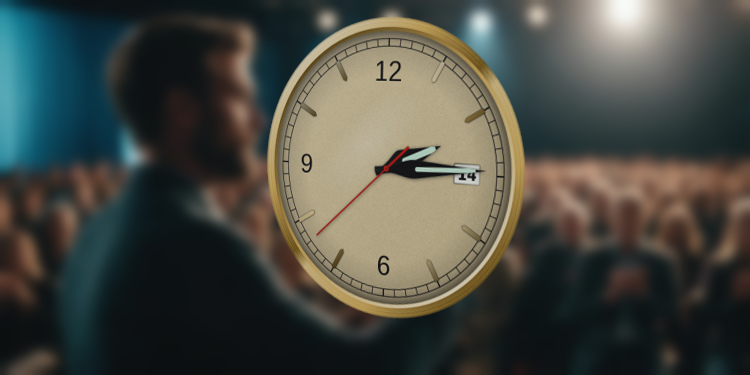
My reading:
{"hour": 2, "minute": 14, "second": 38}
